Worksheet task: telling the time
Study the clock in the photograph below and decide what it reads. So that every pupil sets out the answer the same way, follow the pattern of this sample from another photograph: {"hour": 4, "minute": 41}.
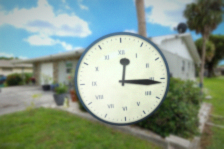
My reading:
{"hour": 12, "minute": 16}
